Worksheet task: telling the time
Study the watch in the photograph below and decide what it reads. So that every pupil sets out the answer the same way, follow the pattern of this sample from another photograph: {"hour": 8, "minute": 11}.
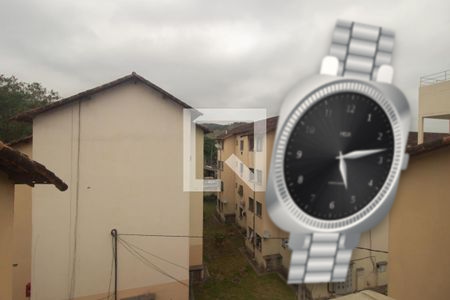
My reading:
{"hour": 5, "minute": 13}
